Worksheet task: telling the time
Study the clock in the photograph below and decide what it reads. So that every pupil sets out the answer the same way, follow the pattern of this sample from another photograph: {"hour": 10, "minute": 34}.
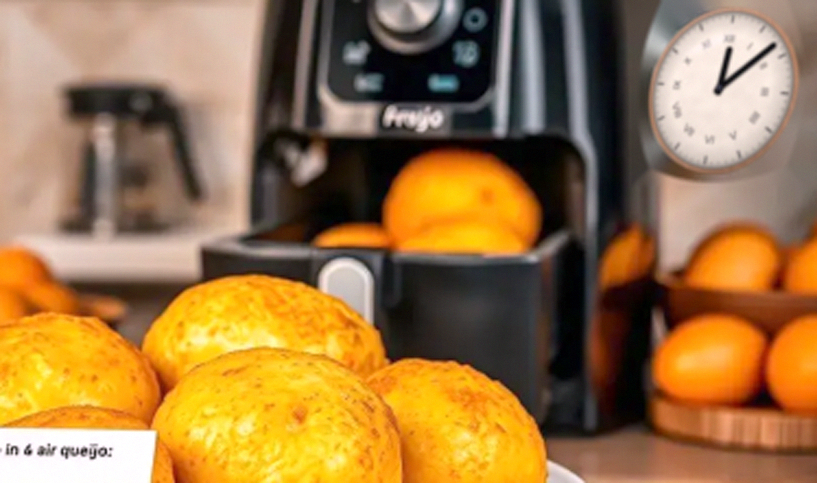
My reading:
{"hour": 12, "minute": 8}
